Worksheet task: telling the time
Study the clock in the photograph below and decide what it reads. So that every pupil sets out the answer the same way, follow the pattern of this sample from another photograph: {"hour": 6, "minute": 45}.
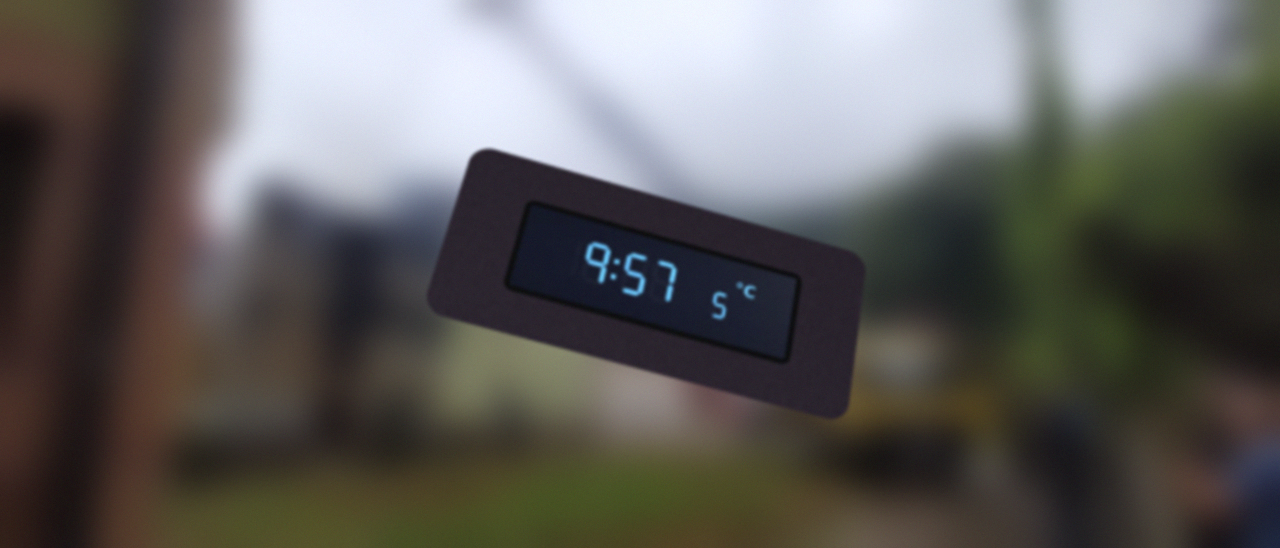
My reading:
{"hour": 9, "minute": 57}
